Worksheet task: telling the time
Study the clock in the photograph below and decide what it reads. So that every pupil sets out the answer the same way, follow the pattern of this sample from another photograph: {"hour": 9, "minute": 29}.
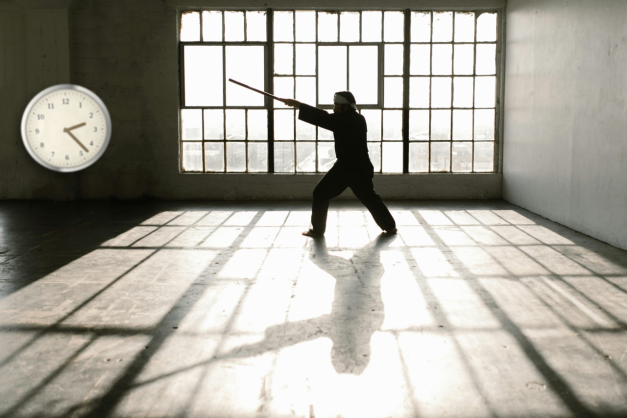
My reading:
{"hour": 2, "minute": 23}
